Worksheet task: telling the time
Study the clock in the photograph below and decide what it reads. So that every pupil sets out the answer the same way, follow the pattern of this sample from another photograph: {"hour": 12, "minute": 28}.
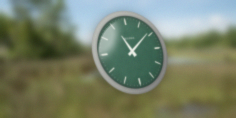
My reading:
{"hour": 11, "minute": 9}
